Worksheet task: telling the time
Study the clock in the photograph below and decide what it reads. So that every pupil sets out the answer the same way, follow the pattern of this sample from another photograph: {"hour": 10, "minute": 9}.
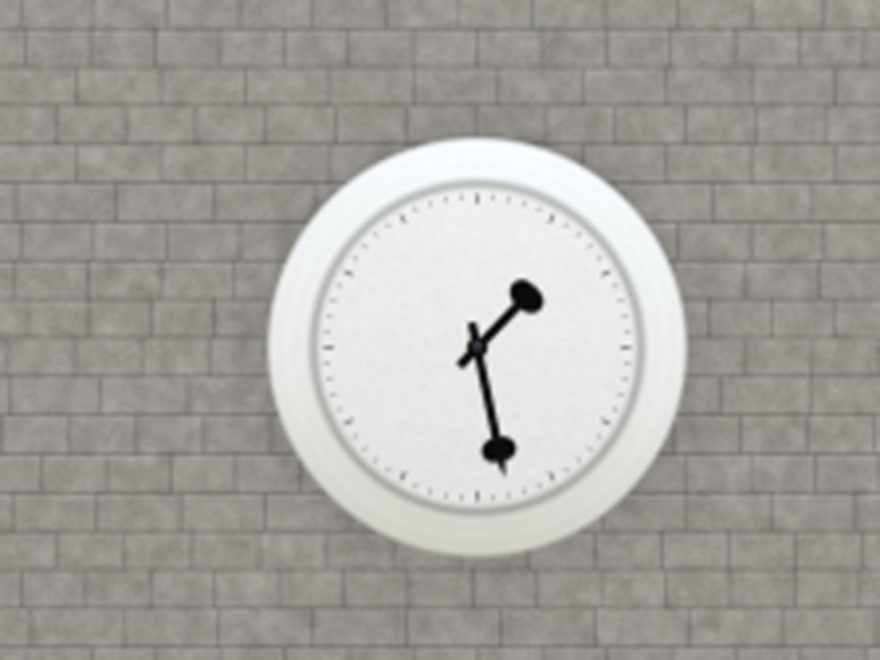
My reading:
{"hour": 1, "minute": 28}
